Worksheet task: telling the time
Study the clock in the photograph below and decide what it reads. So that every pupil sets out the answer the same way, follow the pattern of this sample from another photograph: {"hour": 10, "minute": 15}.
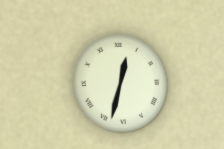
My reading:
{"hour": 12, "minute": 33}
